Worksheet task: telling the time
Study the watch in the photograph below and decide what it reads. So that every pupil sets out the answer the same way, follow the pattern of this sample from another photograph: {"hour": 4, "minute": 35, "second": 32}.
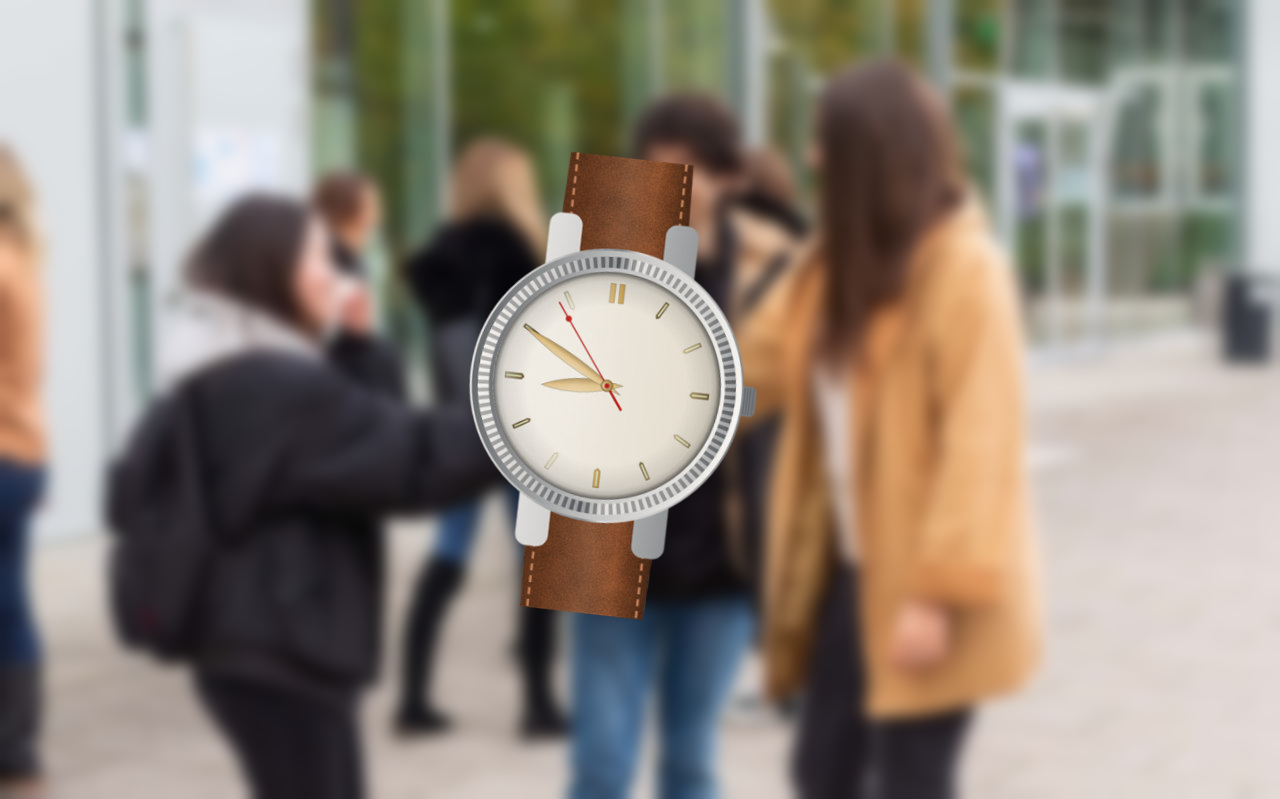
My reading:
{"hour": 8, "minute": 49, "second": 54}
